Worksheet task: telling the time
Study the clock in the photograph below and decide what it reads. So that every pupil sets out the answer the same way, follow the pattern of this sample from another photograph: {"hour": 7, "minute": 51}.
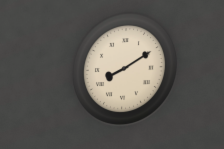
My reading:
{"hour": 8, "minute": 10}
